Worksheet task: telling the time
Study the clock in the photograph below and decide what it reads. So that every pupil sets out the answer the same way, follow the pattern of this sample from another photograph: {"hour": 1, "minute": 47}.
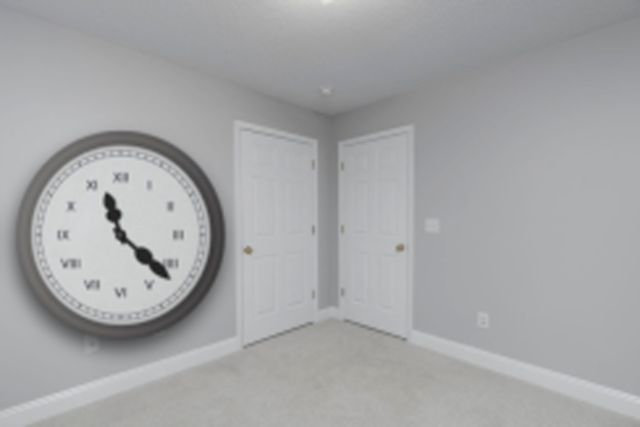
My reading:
{"hour": 11, "minute": 22}
